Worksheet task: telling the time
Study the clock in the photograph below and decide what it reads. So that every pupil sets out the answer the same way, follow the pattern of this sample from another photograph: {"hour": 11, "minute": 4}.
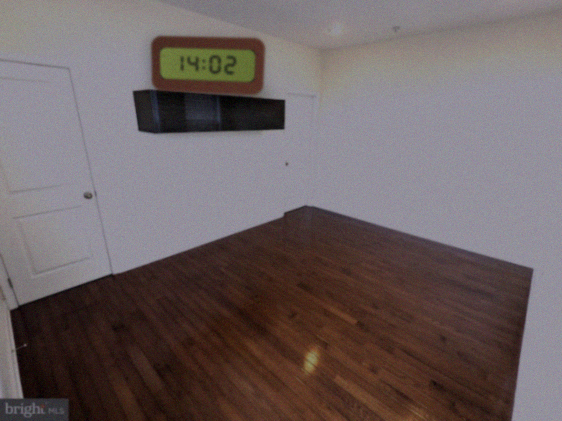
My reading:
{"hour": 14, "minute": 2}
